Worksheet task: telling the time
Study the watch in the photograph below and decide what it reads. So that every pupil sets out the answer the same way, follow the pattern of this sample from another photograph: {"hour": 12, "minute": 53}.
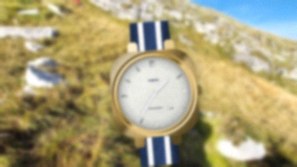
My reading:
{"hour": 1, "minute": 36}
